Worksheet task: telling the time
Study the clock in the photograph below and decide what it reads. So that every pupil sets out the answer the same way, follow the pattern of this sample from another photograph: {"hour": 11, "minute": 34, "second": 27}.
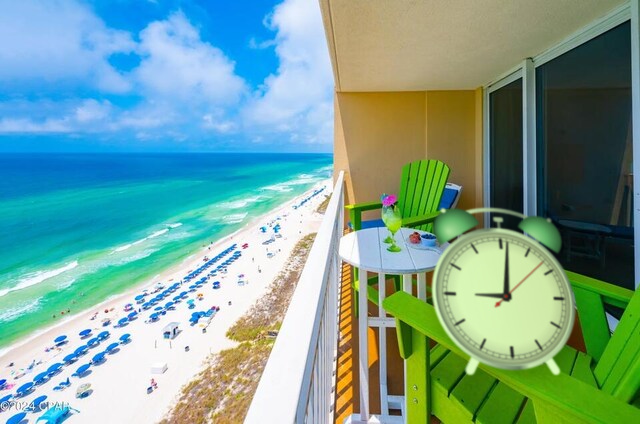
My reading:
{"hour": 9, "minute": 1, "second": 8}
